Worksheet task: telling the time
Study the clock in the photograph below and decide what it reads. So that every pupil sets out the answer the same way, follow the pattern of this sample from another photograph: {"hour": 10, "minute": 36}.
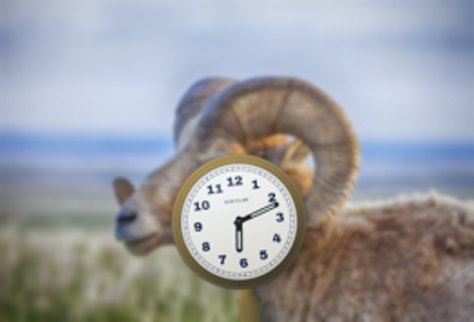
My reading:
{"hour": 6, "minute": 12}
